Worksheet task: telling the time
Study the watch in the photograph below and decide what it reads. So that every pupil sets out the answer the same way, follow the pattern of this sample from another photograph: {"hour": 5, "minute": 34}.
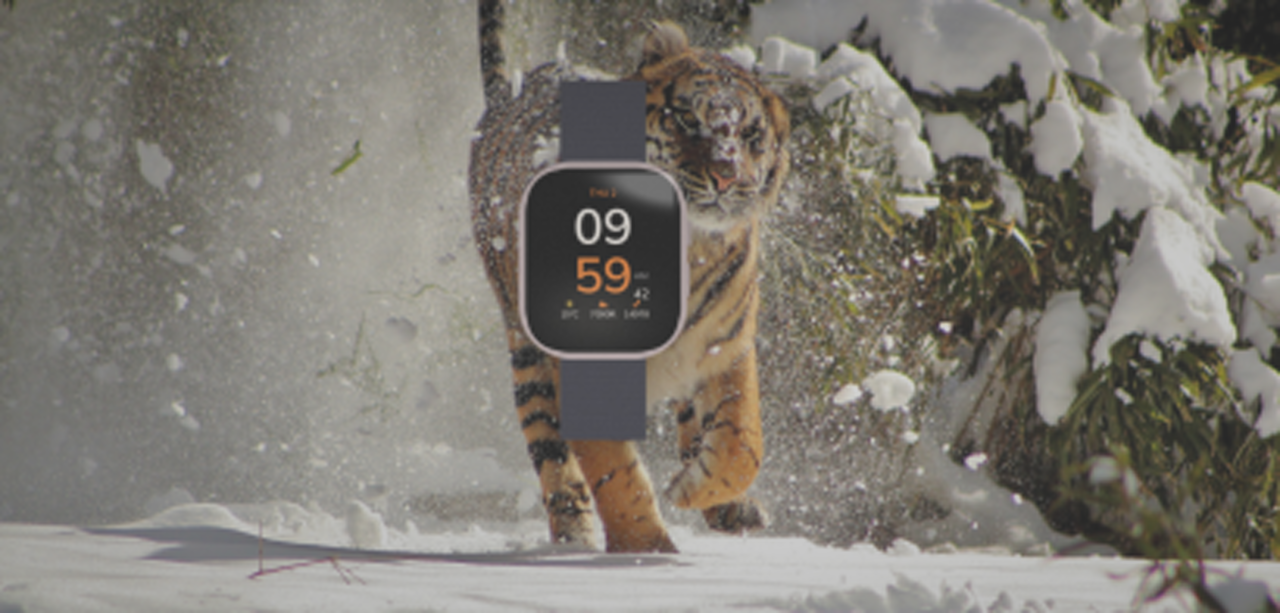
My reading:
{"hour": 9, "minute": 59}
